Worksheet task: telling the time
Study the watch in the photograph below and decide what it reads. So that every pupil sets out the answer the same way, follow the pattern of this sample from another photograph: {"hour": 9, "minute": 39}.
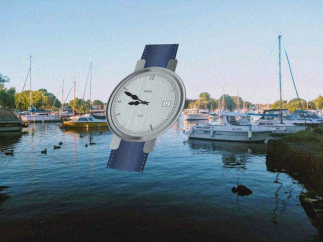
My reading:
{"hour": 8, "minute": 49}
